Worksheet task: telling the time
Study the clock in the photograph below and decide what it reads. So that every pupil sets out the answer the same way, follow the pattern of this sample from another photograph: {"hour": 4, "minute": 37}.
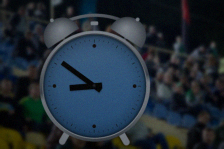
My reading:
{"hour": 8, "minute": 51}
